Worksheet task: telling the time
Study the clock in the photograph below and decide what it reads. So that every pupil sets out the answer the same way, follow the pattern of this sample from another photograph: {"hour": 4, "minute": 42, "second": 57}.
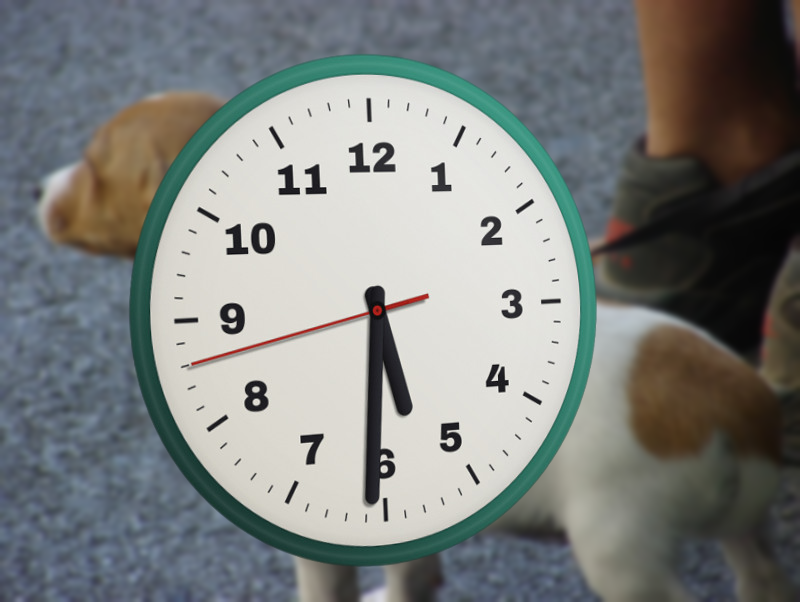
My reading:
{"hour": 5, "minute": 30, "second": 43}
